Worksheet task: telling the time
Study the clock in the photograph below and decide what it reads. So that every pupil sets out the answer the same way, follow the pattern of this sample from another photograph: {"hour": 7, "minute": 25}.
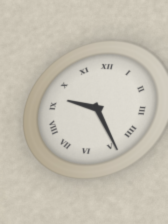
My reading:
{"hour": 9, "minute": 24}
